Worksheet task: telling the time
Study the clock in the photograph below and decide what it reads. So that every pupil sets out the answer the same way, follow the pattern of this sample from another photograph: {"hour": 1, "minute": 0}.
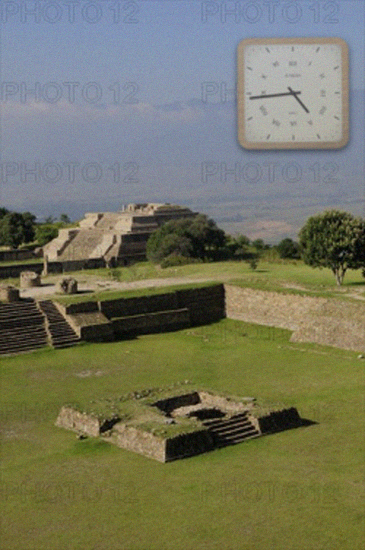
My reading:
{"hour": 4, "minute": 44}
